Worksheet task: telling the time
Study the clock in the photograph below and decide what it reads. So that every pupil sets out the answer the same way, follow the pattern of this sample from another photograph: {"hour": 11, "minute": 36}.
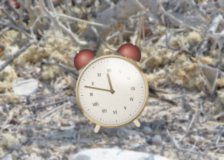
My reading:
{"hour": 11, "minute": 48}
